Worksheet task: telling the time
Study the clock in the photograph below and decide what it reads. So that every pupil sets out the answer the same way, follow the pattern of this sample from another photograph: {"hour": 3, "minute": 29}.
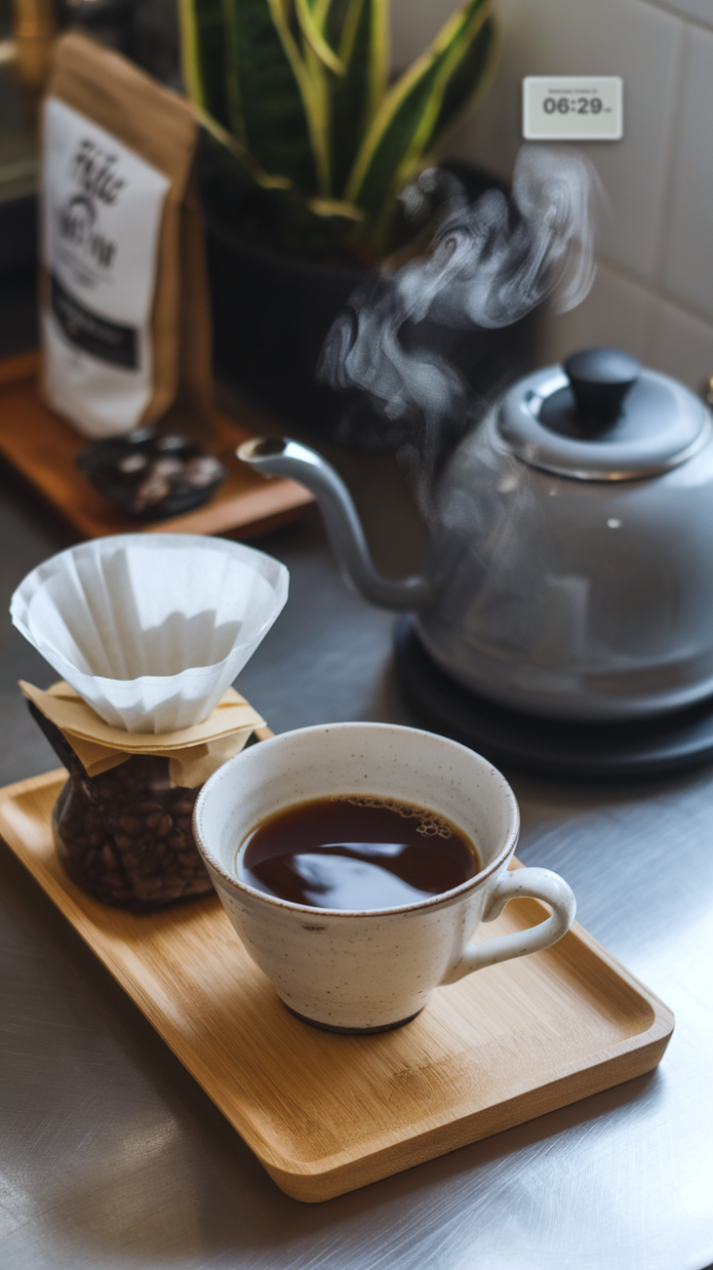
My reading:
{"hour": 6, "minute": 29}
